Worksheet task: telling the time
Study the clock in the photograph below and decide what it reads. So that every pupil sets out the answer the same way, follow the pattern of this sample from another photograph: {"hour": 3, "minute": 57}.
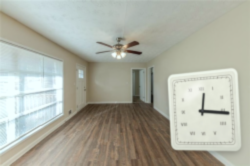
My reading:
{"hour": 12, "minute": 16}
